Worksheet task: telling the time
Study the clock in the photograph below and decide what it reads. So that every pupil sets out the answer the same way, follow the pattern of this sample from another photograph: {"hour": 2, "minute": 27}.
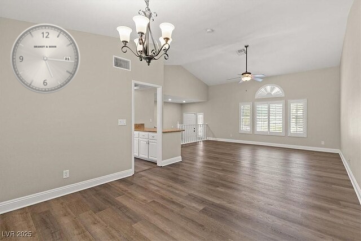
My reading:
{"hour": 5, "minute": 16}
